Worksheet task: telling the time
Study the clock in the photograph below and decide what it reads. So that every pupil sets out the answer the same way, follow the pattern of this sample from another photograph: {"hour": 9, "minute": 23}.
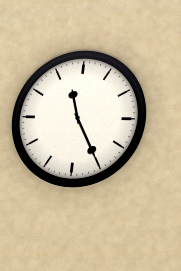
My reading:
{"hour": 11, "minute": 25}
